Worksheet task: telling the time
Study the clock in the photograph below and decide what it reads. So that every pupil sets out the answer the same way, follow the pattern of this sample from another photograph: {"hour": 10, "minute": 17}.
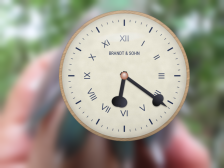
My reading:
{"hour": 6, "minute": 21}
